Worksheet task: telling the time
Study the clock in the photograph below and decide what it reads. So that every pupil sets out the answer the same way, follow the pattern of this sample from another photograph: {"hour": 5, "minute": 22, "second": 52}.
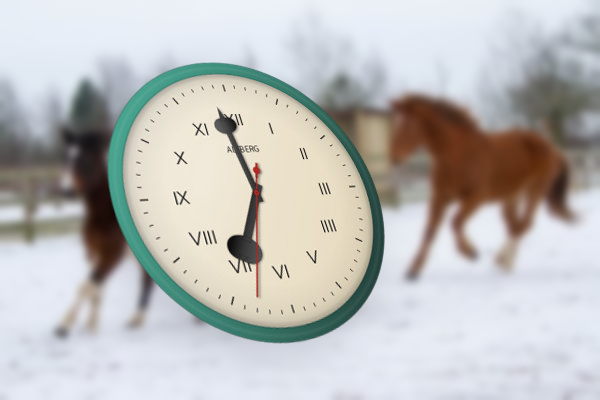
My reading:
{"hour": 6, "minute": 58, "second": 33}
